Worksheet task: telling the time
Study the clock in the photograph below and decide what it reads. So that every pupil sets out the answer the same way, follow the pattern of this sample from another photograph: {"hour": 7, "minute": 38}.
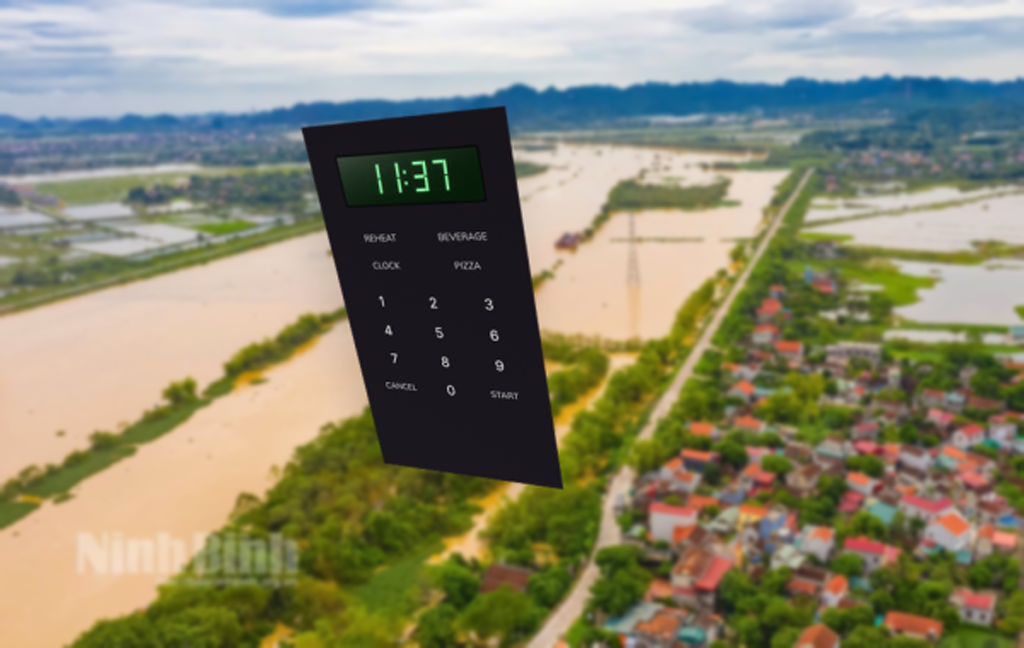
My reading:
{"hour": 11, "minute": 37}
